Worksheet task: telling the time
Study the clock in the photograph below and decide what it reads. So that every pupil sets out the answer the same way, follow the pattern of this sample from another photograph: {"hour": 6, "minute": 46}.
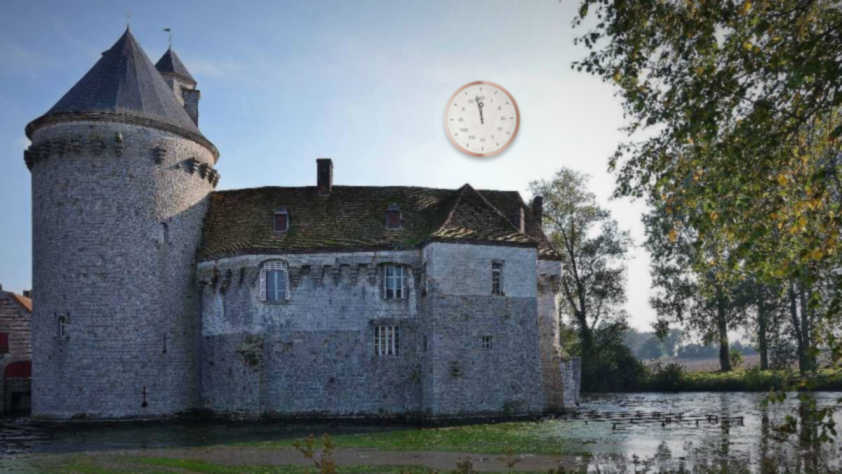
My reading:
{"hour": 11, "minute": 58}
